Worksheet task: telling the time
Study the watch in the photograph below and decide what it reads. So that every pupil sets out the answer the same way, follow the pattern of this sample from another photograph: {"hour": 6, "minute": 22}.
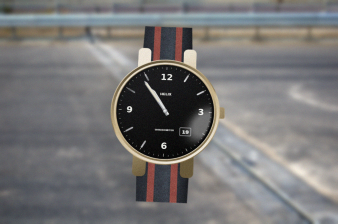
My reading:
{"hour": 10, "minute": 54}
